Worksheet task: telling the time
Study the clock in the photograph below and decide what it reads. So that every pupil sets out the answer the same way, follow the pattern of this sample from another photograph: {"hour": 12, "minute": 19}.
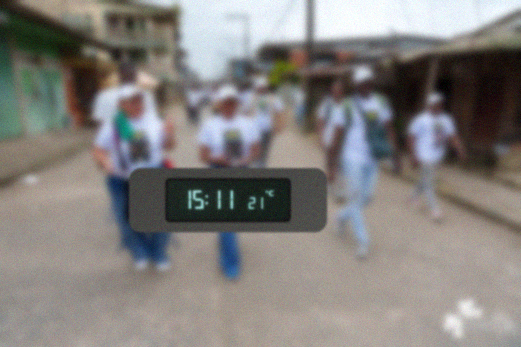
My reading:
{"hour": 15, "minute": 11}
